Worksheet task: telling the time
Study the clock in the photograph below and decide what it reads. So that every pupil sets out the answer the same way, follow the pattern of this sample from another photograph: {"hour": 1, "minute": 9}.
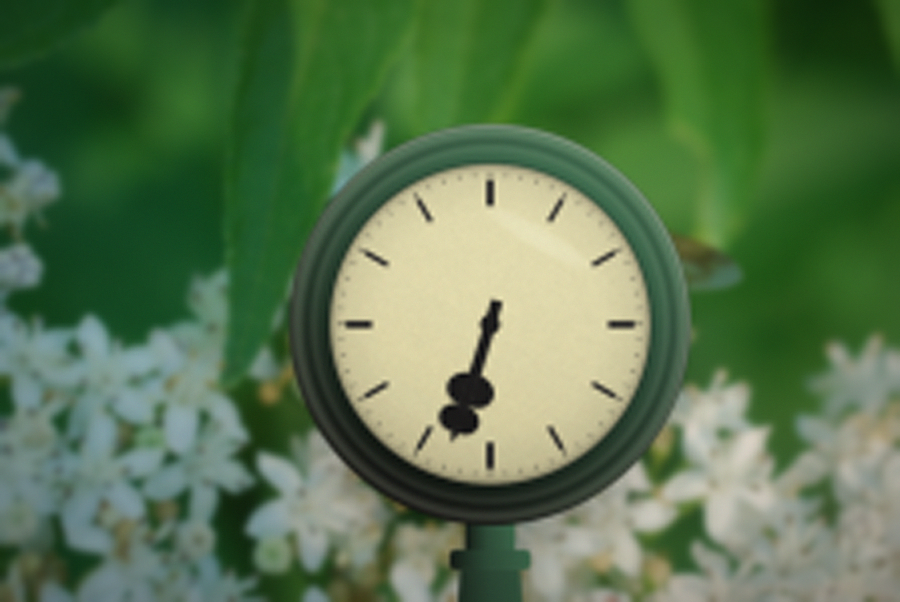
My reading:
{"hour": 6, "minute": 33}
